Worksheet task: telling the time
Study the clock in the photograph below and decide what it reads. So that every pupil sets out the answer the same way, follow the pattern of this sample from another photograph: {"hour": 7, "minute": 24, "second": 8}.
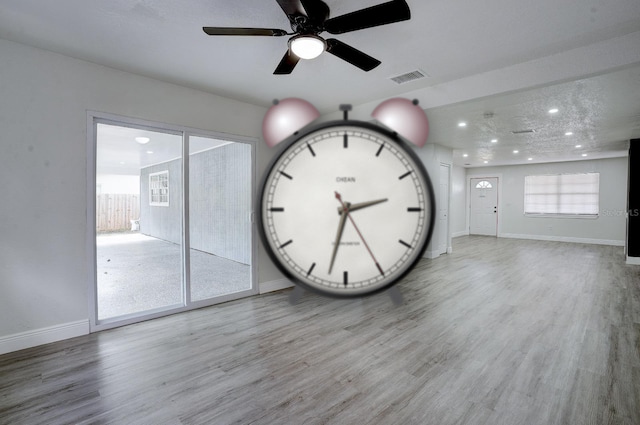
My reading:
{"hour": 2, "minute": 32, "second": 25}
